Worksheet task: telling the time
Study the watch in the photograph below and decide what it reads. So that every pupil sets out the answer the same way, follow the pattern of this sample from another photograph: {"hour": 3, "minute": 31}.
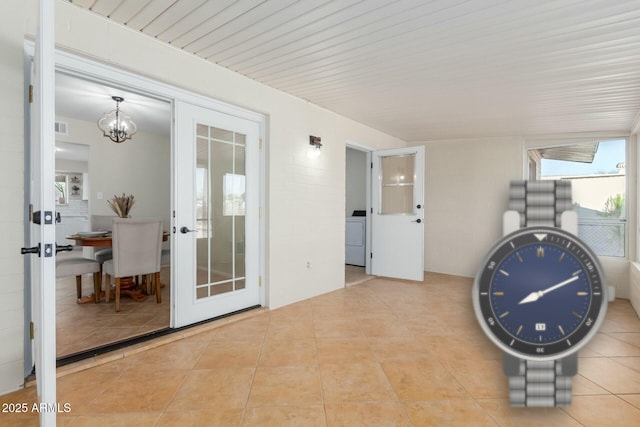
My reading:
{"hour": 8, "minute": 11}
